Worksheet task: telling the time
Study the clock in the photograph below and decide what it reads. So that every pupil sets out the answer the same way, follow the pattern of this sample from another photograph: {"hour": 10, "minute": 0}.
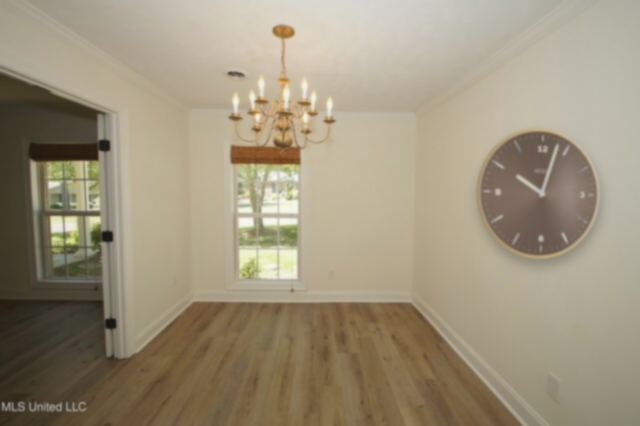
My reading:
{"hour": 10, "minute": 3}
